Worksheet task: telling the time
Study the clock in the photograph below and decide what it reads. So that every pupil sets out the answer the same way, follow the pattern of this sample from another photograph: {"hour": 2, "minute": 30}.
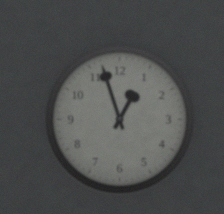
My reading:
{"hour": 12, "minute": 57}
